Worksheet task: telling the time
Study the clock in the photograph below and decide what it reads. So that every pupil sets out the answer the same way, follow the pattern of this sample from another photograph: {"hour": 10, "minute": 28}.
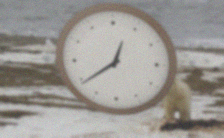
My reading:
{"hour": 12, "minute": 39}
